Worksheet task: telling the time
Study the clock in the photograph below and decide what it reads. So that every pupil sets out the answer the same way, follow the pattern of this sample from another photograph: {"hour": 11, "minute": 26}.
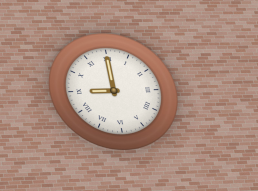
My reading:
{"hour": 9, "minute": 0}
